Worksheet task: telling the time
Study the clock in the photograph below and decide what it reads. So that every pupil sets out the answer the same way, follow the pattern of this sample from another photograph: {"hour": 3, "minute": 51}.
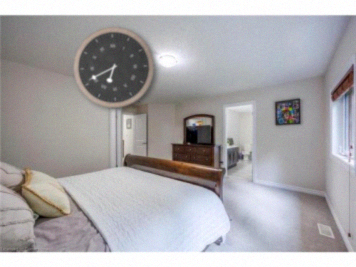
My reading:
{"hour": 6, "minute": 41}
